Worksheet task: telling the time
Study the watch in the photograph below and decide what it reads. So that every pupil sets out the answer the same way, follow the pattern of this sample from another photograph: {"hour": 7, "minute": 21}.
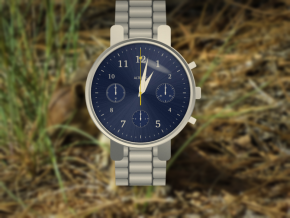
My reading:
{"hour": 1, "minute": 2}
